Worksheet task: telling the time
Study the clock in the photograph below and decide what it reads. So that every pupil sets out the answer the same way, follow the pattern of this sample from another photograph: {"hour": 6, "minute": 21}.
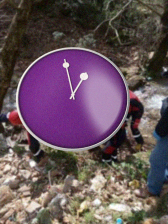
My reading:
{"hour": 12, "minute": 58}
